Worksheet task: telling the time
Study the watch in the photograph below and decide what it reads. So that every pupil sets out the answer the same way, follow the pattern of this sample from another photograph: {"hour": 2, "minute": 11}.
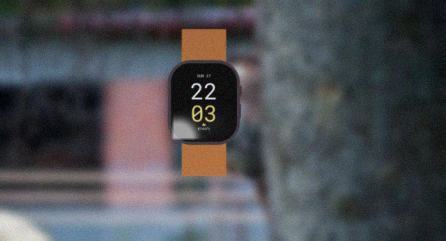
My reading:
{"hour": 22, "minute": 3}
